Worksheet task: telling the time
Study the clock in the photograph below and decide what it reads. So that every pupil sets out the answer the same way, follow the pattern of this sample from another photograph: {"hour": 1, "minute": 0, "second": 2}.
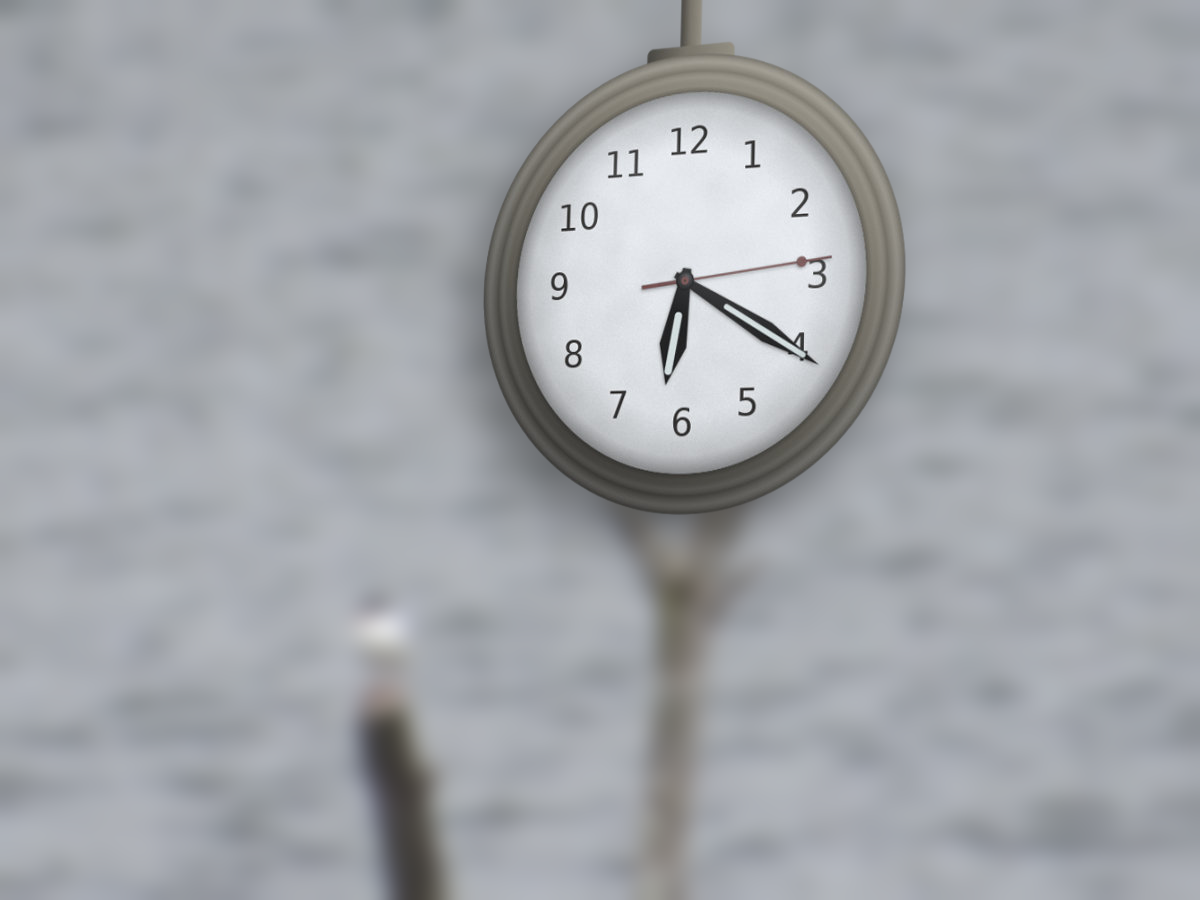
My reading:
{"hour": 6, "minute": 20, "second": 14}
